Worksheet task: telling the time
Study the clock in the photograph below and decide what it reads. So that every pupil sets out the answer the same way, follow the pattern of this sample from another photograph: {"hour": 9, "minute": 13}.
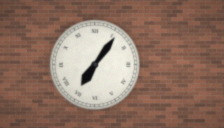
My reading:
{"hour": 7, "minute": 6}
